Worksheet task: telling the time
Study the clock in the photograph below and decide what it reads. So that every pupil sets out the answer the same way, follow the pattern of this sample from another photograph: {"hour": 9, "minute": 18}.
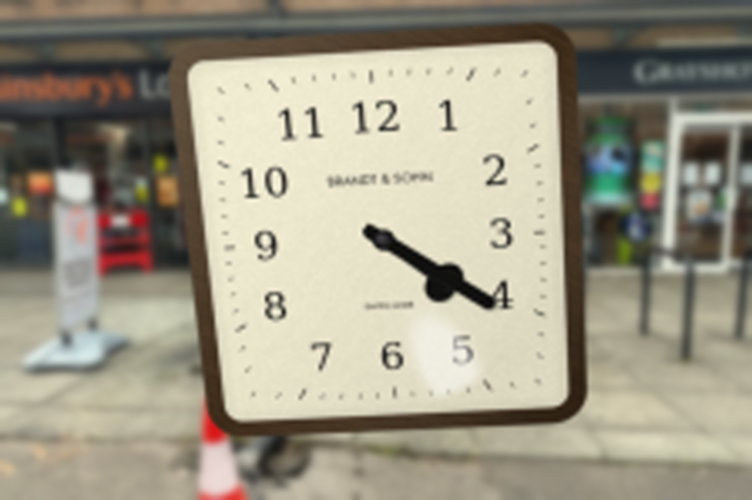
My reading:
{"hour": 4, "minute": 21}
